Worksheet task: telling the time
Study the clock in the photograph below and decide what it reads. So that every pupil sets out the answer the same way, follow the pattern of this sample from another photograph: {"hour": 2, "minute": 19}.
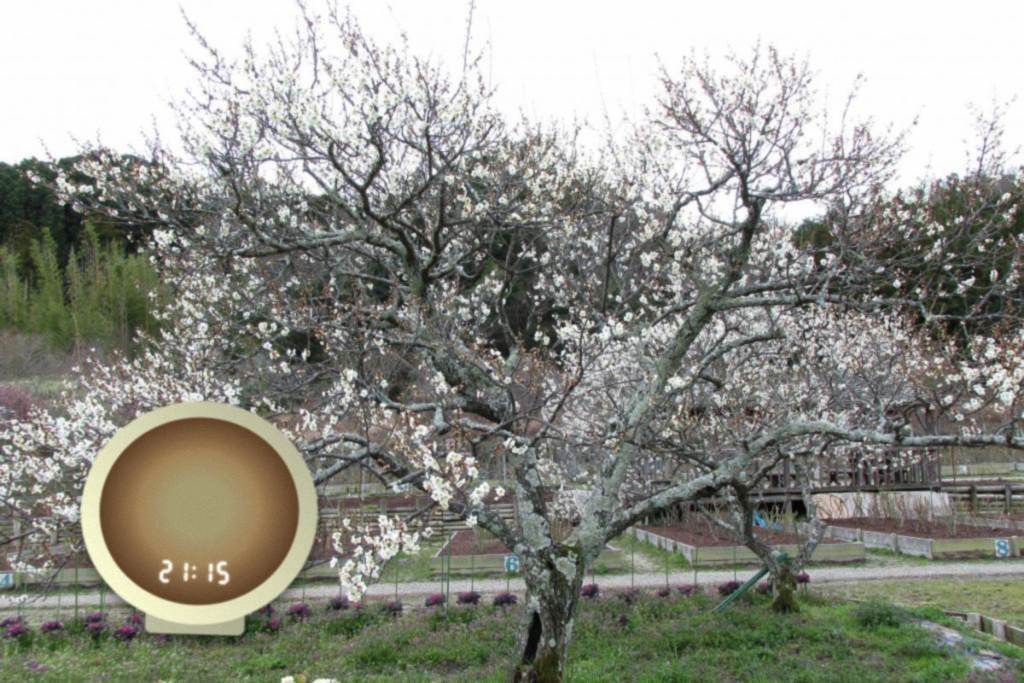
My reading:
{"hour": 21, "minute": 15}
